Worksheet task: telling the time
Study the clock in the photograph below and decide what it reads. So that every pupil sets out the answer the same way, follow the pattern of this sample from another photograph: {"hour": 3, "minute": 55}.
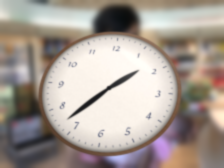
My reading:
{"hour": 1, "minute": 37}
